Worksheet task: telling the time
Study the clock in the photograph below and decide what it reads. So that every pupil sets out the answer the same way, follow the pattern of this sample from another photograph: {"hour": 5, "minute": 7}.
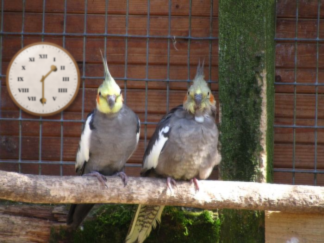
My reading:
{"hour": 1, "minute": 30}
